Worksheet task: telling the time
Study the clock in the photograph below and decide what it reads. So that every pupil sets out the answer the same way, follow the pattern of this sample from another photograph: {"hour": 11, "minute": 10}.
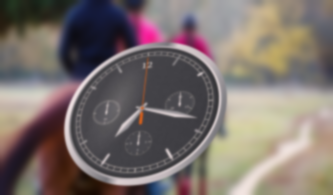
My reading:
{"hour": 7, "minute": 18}
